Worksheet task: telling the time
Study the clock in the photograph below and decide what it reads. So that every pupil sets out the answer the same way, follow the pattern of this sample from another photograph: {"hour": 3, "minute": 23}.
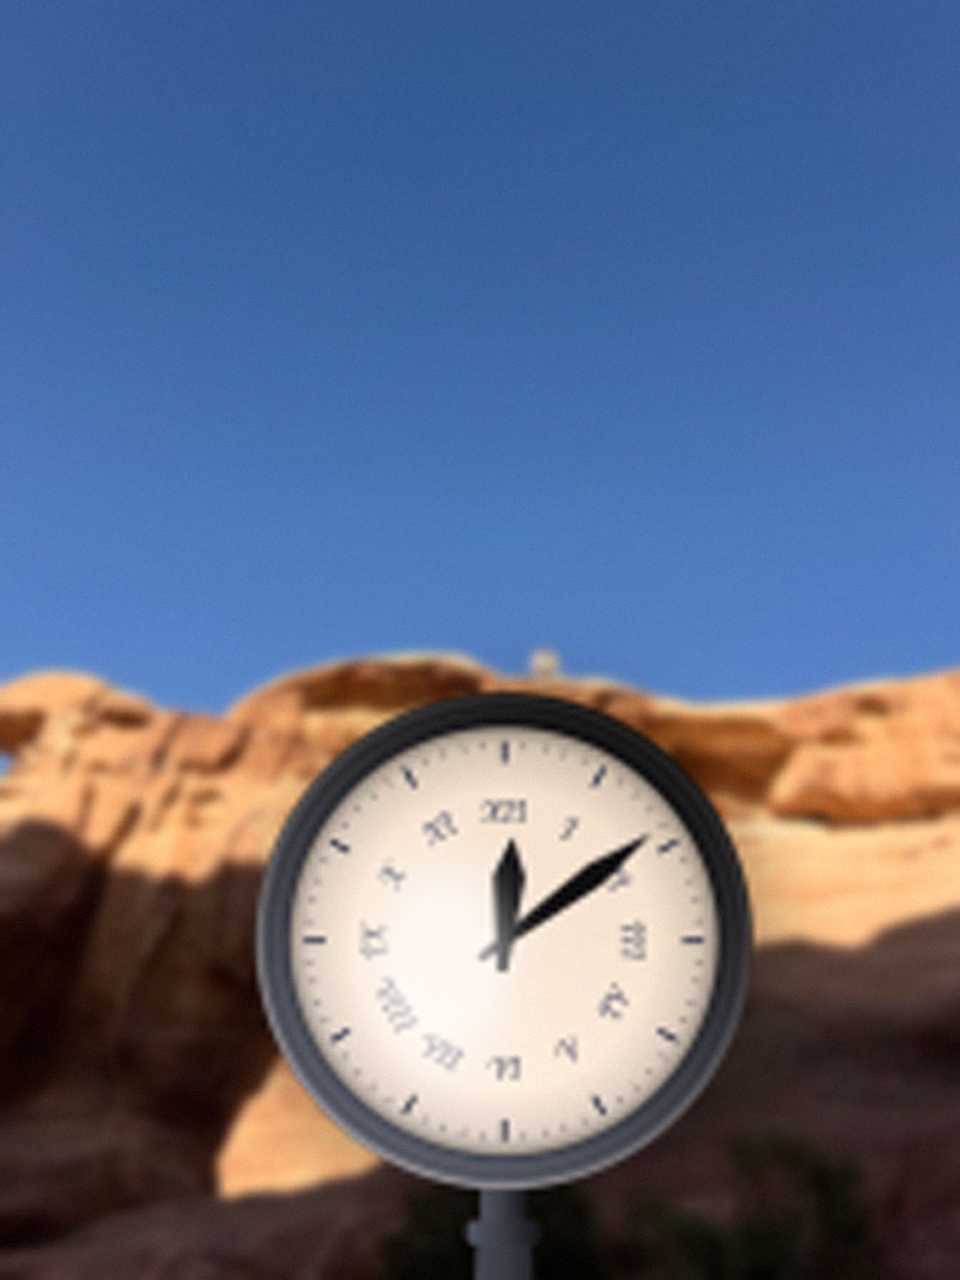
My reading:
{"hour": 12, "minute": 9}
